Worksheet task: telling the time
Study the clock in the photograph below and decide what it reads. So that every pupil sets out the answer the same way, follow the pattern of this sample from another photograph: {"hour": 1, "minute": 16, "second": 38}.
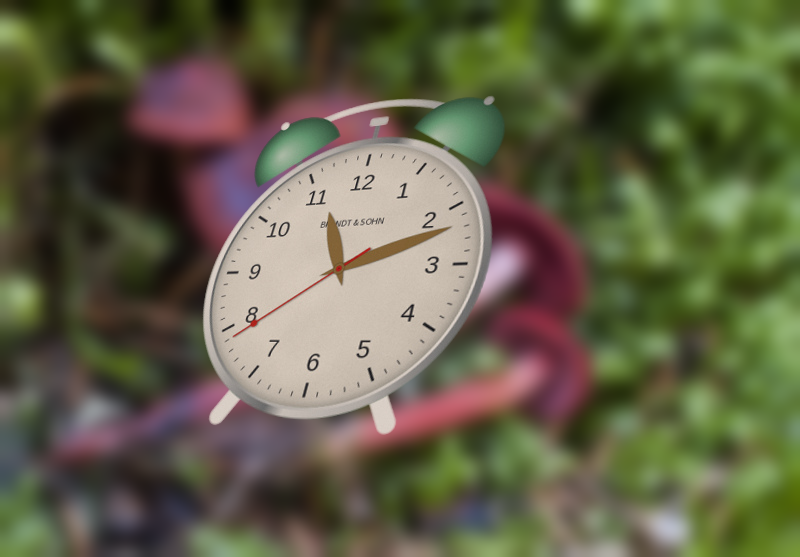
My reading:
{"hour": 11, "minute": 11, "second": 39}
